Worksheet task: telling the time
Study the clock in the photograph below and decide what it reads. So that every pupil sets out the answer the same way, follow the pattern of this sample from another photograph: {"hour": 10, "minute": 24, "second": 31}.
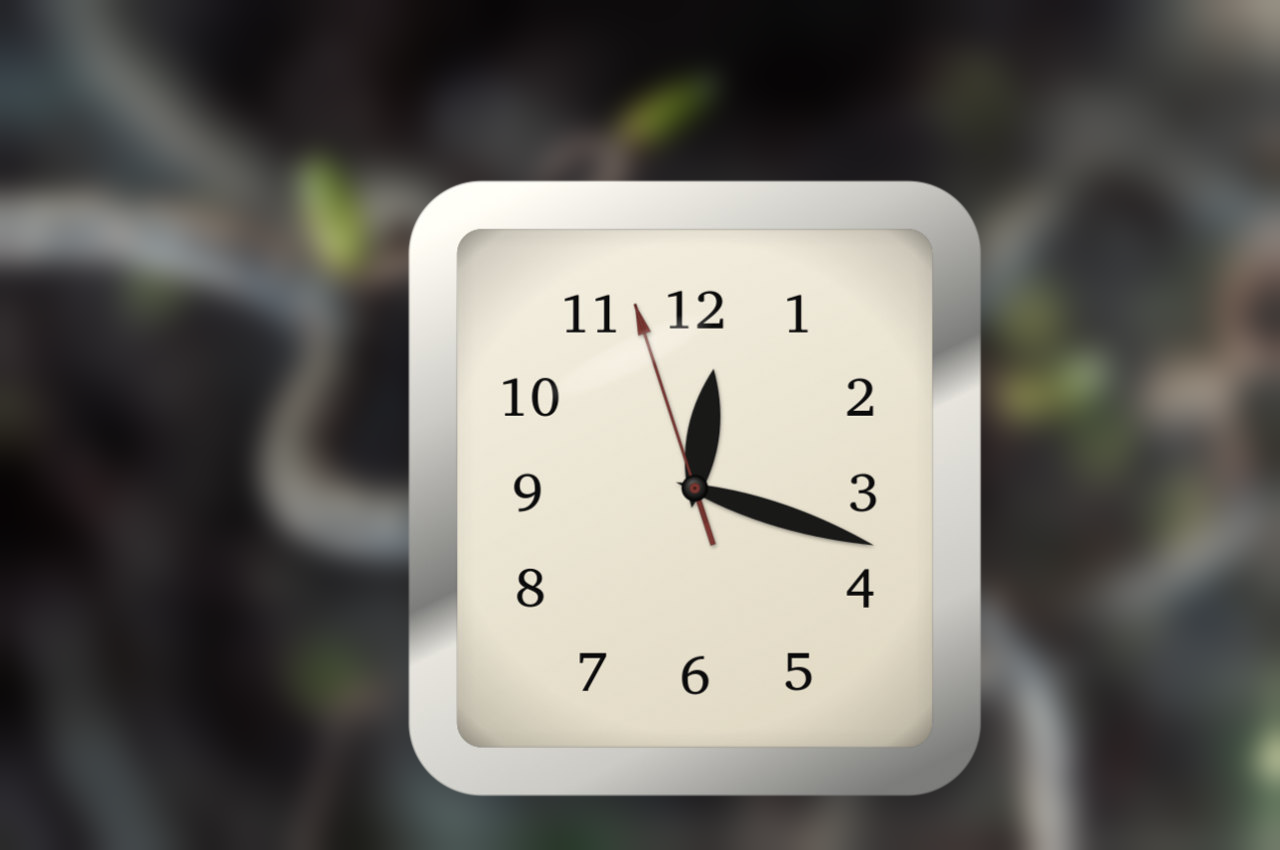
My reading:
{"hour": 12, "minute": 17, "second": 57}
